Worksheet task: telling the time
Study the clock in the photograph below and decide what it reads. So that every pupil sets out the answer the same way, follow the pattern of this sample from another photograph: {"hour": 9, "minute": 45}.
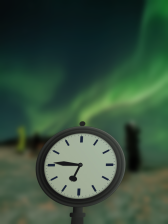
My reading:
{"hour": 6, "minute": 46}
